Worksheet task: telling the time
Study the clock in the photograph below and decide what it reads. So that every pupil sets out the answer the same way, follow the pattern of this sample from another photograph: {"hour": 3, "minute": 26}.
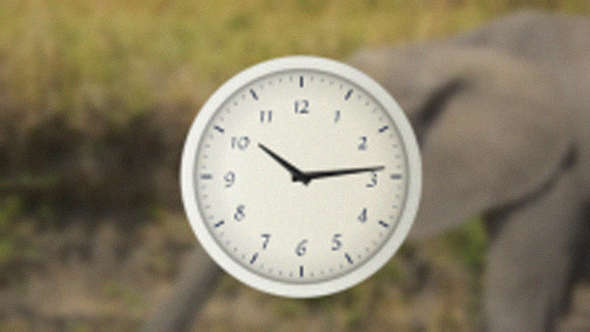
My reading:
{"hour": 10, "minute": 14}
